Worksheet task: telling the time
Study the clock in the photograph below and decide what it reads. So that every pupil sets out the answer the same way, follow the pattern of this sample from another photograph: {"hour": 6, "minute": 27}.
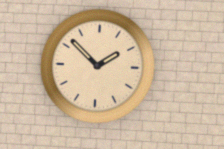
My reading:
{"hour": 1, "minute": 52}
